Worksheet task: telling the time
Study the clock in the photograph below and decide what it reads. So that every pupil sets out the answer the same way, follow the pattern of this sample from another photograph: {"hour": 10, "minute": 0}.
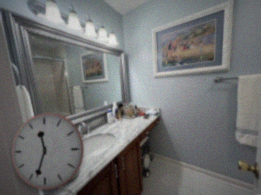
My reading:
{"hour": 11, "minute": 33}
